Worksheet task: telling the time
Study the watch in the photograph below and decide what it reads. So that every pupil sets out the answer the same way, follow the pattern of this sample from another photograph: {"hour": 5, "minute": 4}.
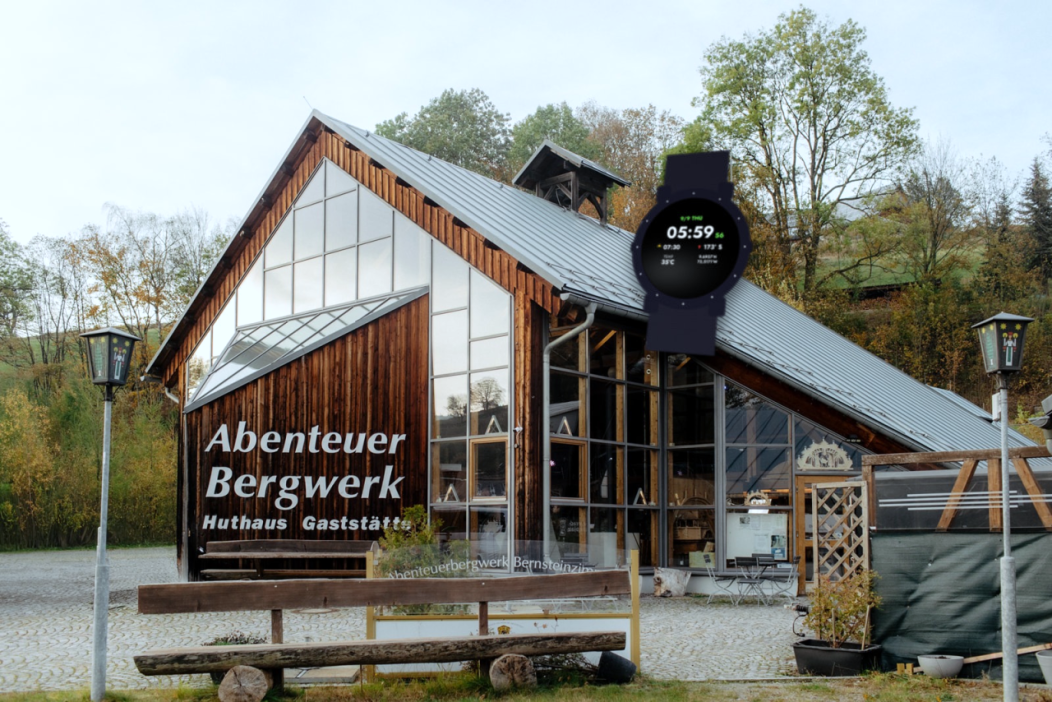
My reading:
{"hour": 5, "minute": 59}
